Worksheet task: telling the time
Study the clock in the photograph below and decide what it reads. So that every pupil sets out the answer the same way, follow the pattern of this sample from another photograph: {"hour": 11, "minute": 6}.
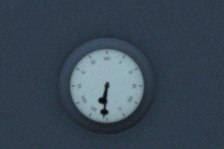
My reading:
{"hour": 6, "minute": 31}
